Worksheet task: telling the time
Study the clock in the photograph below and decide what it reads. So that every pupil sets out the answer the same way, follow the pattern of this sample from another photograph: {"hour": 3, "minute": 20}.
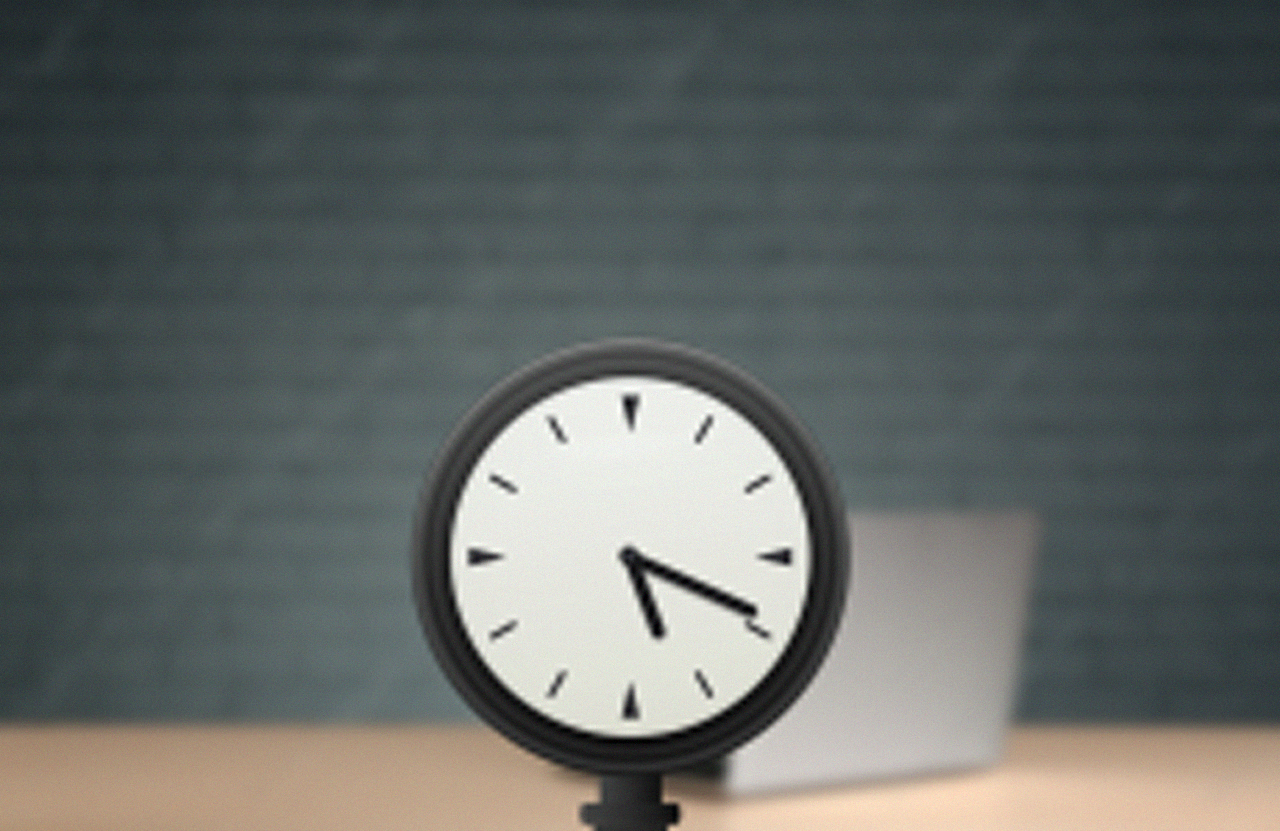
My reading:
{"hour": 5, "minute": 19}
